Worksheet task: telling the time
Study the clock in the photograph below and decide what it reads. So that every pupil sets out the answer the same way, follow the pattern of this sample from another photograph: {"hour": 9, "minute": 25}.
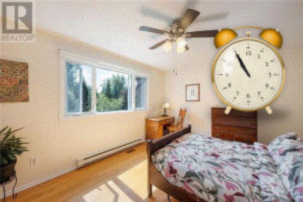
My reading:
{"hour": 10, "minute": 55}
